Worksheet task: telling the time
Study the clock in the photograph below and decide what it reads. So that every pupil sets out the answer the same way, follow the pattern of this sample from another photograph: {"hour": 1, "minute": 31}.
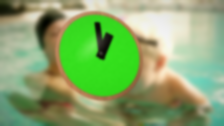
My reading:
{"hour": 1, "minute": 0}
